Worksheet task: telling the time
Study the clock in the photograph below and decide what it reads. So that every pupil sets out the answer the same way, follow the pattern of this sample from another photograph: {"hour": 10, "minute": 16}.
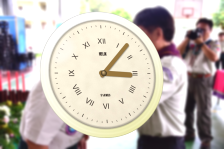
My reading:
{"hour": 3, "minute": 7}
